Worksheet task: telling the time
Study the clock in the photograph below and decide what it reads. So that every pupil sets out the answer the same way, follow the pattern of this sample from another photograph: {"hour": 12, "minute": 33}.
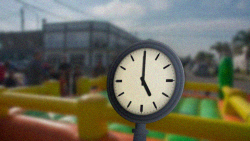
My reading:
{"hour": 5, "minute": 0}
